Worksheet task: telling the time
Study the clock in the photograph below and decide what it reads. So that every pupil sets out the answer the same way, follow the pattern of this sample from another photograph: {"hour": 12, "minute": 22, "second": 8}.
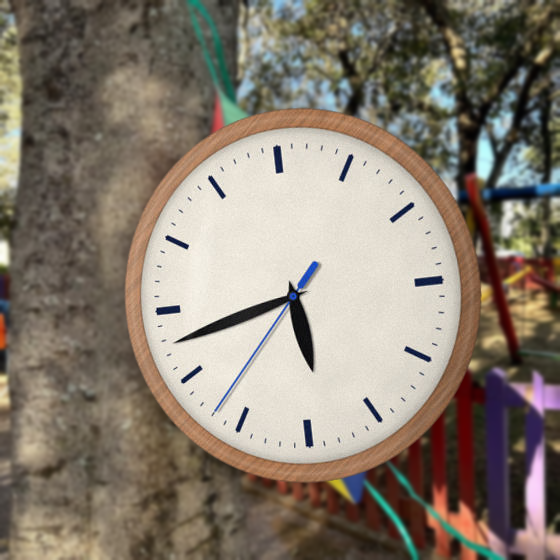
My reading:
{"hour": 5, "minute": 42, "second": 37}
